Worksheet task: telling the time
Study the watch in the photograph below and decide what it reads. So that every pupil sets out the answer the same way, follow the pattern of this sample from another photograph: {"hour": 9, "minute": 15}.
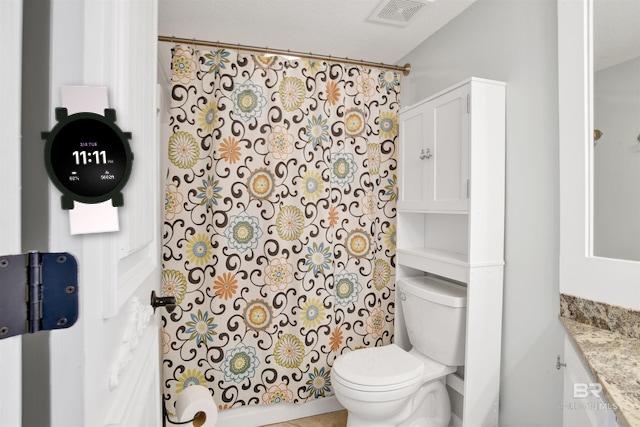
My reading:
{"hour": 11, "minute": 11}
